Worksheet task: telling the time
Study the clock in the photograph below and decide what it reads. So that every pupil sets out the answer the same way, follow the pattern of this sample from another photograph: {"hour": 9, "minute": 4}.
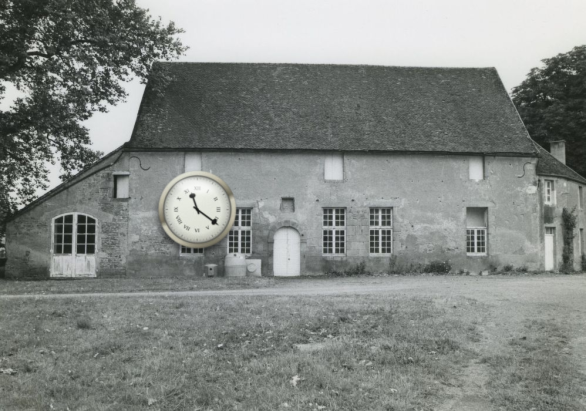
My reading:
{"hour": 11, "minute": 21}
